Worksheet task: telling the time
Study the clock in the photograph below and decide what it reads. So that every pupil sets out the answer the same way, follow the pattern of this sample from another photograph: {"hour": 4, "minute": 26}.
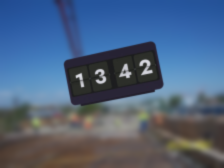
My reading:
{"hour": 13, "minute": 42}
